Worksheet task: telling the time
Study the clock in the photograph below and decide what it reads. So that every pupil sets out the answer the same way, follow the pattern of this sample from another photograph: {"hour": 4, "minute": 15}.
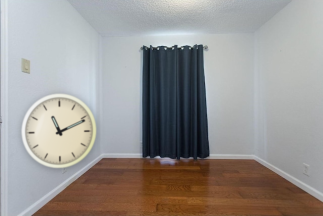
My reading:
{"hour": 11, "minute": 11}
